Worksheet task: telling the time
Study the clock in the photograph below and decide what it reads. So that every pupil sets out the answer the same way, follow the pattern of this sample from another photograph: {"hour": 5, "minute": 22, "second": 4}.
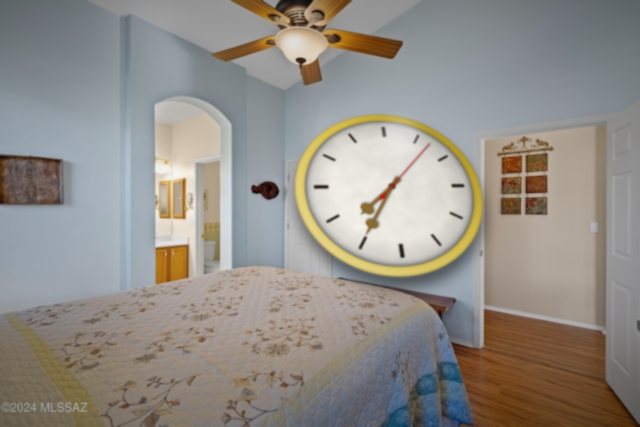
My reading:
{"hour": 7, "minute": 35, "second": 7}
